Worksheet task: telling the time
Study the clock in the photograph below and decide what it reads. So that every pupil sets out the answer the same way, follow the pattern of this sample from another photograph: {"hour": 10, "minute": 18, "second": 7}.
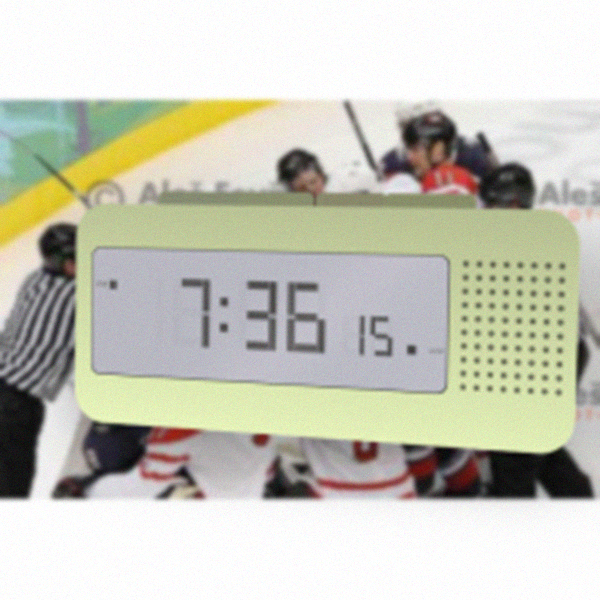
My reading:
{"hour": 7, "minute": 36, "second": 15}
